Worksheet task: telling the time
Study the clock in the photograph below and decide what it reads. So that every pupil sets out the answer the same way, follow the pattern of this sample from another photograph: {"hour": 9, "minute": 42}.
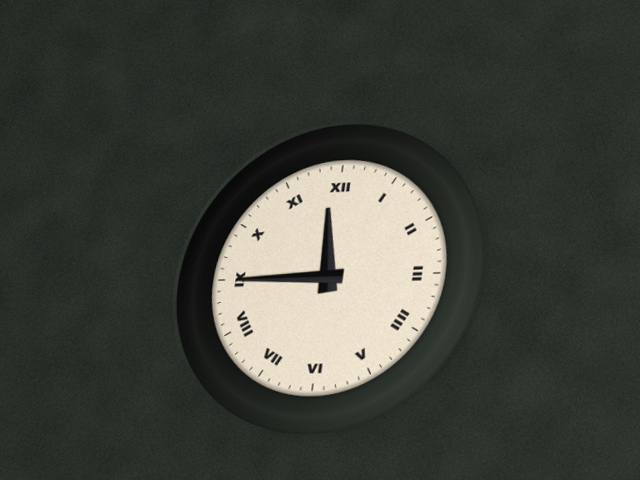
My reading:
{"hour": 11, "minute": 45}
